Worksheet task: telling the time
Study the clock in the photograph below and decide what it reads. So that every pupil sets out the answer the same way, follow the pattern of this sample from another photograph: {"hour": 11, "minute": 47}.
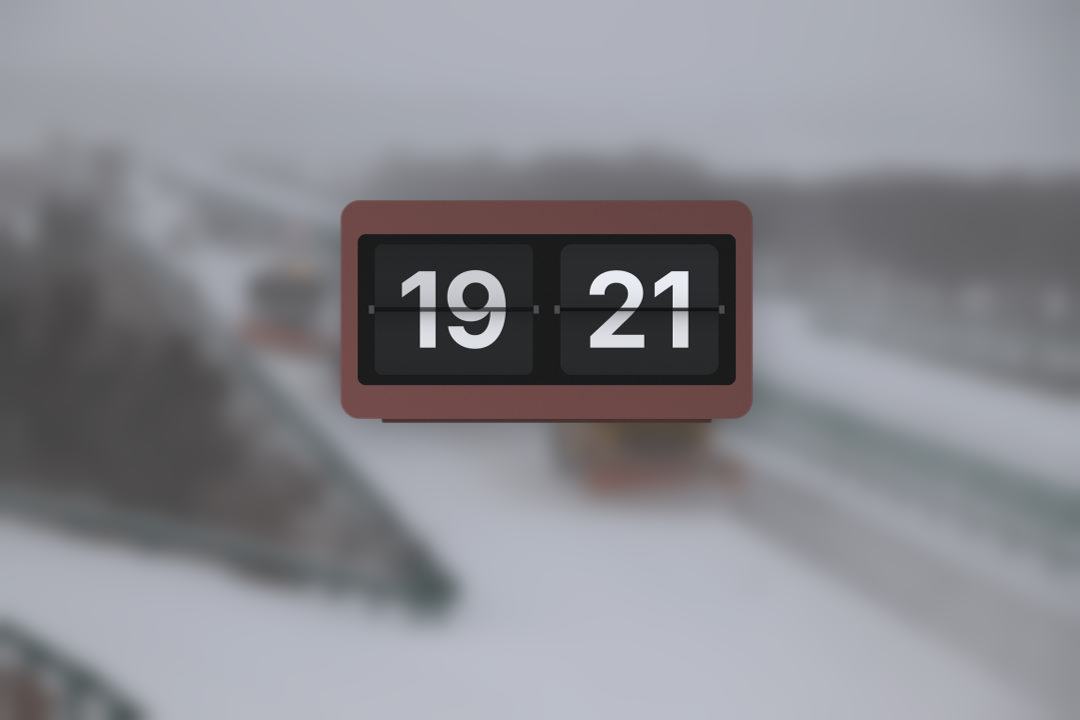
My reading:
{"hour": 19, "minute": 21}
